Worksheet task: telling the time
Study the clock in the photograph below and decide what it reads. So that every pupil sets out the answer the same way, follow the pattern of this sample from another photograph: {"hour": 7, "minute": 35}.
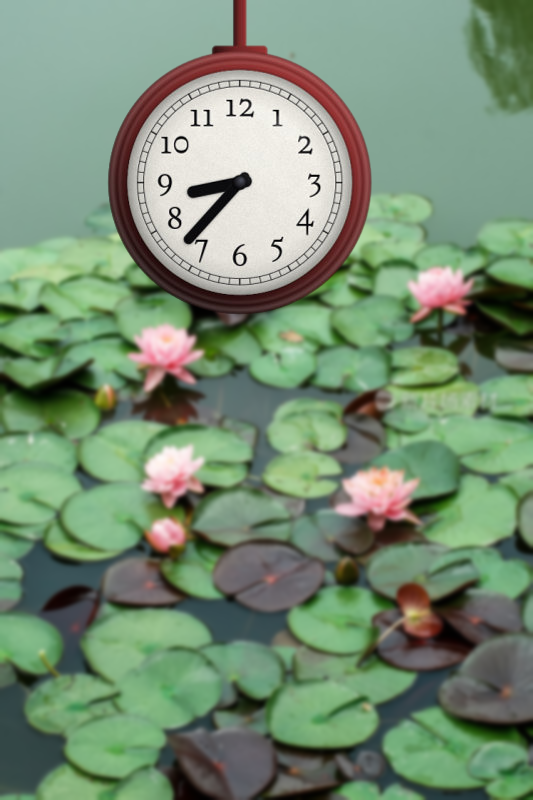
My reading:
{"hour": 8, "minute": 37}
